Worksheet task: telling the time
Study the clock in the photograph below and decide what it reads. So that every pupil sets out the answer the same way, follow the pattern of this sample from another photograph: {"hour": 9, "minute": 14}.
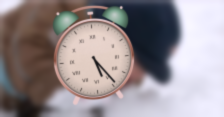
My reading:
{"hour": 5, "minute": 24}
